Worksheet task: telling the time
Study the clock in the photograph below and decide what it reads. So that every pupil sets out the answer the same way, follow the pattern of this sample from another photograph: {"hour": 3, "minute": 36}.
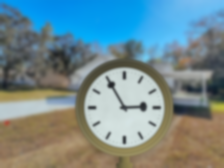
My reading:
{"hour": 2, "minute": 55}
